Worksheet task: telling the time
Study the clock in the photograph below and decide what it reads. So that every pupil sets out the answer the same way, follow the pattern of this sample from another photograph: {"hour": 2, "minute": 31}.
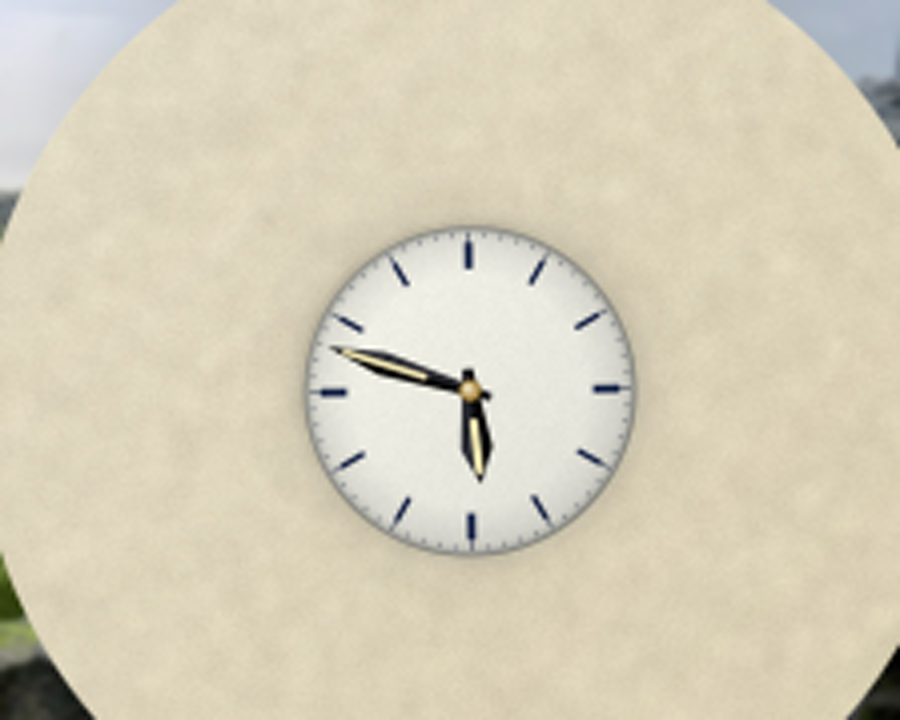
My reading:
{"hour": 5, "minute": 48}
